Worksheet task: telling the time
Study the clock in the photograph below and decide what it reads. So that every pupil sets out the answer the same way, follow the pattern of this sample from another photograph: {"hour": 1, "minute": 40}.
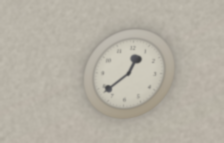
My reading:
{"hour": 12, "minute": 38}
